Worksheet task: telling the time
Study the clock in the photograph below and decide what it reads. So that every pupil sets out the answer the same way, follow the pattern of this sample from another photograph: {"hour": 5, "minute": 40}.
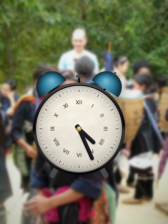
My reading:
{"hour": 4, "minute": 26}
